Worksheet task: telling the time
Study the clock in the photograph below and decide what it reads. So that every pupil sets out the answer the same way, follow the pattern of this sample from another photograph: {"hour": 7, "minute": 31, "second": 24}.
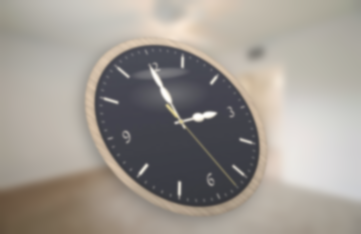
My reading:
{"hour": 2, "minute": 59, "second": 27}
